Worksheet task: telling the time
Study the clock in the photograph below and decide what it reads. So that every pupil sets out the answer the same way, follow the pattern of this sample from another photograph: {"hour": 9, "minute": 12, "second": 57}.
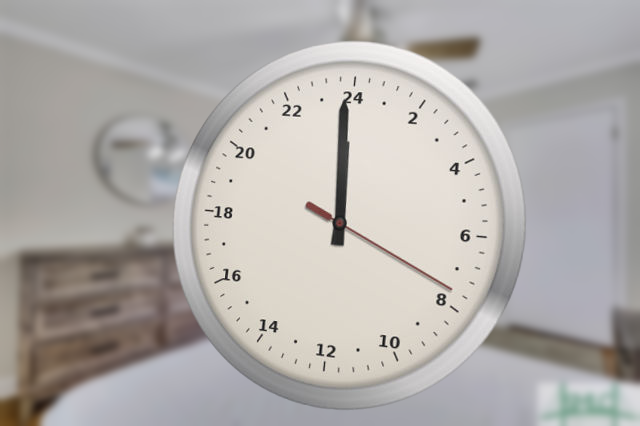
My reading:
{"hour": 23, "minute": 59, "second": 19}
